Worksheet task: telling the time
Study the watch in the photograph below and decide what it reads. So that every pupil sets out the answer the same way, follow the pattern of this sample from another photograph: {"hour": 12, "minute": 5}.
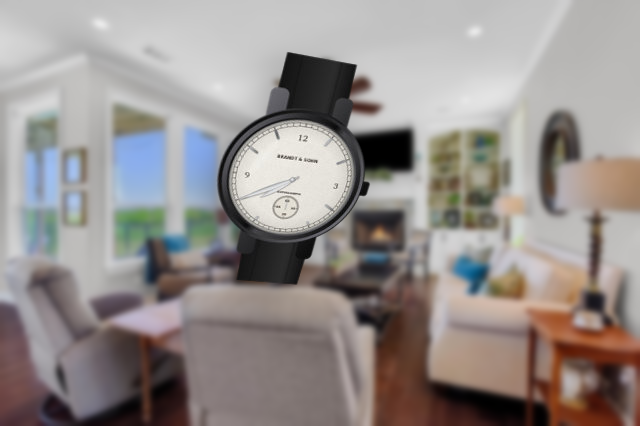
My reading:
{"hour": 7, "minute": 40}
